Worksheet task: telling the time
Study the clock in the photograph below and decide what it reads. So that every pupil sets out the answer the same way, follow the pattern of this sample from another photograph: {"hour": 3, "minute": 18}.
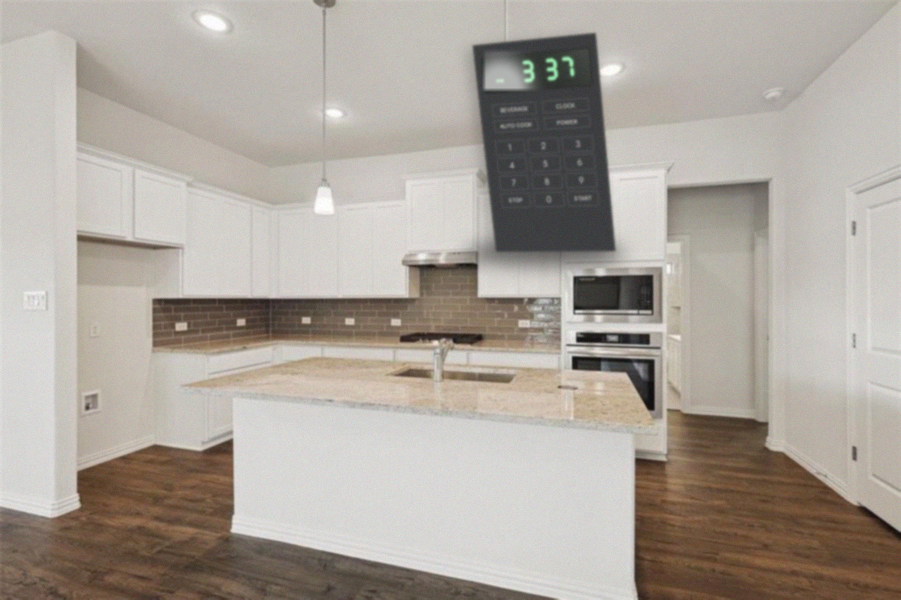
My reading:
{"hour": 3, "minute": 37}
